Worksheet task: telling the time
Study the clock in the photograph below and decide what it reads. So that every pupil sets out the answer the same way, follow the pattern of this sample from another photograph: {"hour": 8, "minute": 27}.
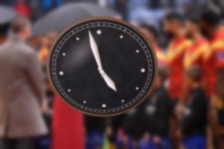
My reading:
{"hour": 4, "minute": 58}
